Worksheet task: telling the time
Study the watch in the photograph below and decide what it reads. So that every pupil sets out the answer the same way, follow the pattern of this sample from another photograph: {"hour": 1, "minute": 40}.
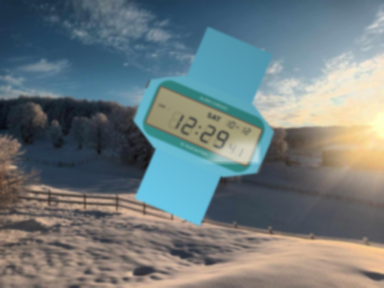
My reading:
{"hour": 12, "minute": 29}
